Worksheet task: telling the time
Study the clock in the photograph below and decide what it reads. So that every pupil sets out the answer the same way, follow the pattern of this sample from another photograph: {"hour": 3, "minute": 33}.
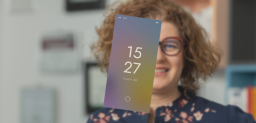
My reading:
{"hour": 15, "minute": 27}
